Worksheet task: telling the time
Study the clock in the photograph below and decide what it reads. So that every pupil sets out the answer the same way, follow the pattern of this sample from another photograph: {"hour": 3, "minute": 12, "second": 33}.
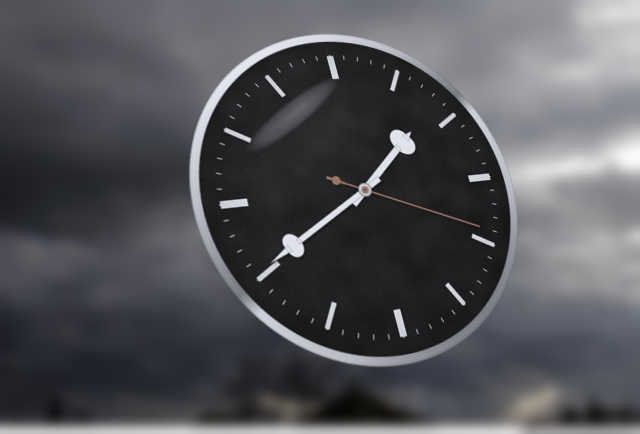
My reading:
{"hour": 1, "minute": 40, "second": 19}
